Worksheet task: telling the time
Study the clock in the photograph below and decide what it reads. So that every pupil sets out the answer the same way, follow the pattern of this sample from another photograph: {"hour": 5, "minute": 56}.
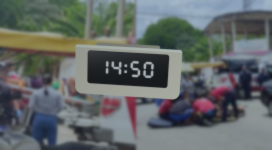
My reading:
{"hour": 14, "minute": 50}
